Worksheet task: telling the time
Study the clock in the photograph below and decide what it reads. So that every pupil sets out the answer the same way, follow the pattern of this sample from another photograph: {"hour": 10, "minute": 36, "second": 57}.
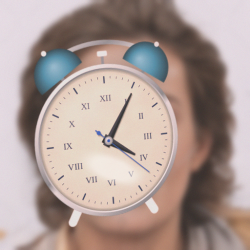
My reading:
{"hour": 4, "minute": 5, "second": 22}
